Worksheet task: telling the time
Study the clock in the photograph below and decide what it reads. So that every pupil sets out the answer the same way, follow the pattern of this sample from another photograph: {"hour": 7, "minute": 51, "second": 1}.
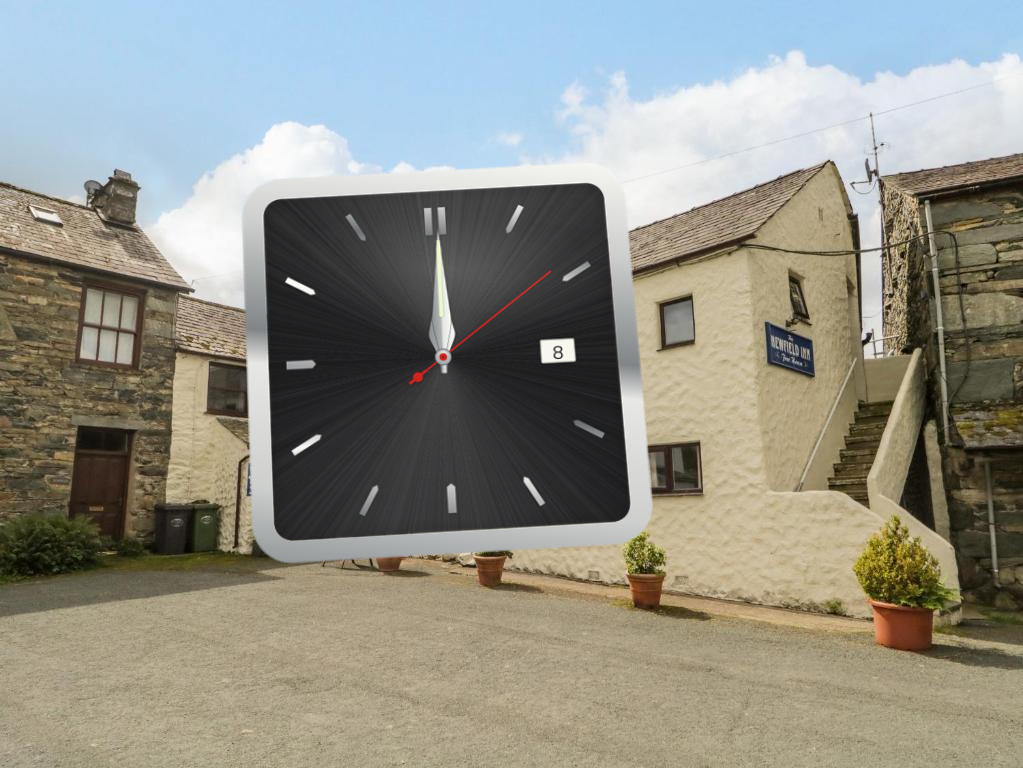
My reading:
{"hour": 12, "minute": 0, "second": 9}
